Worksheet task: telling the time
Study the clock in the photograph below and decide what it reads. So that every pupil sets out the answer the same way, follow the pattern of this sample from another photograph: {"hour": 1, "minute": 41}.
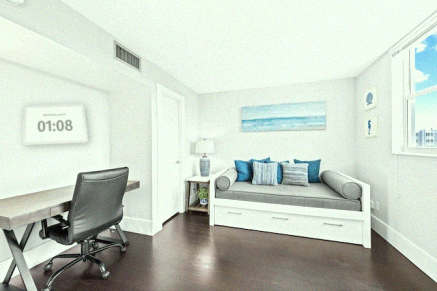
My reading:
{"hour": 1, "minute": 8}
